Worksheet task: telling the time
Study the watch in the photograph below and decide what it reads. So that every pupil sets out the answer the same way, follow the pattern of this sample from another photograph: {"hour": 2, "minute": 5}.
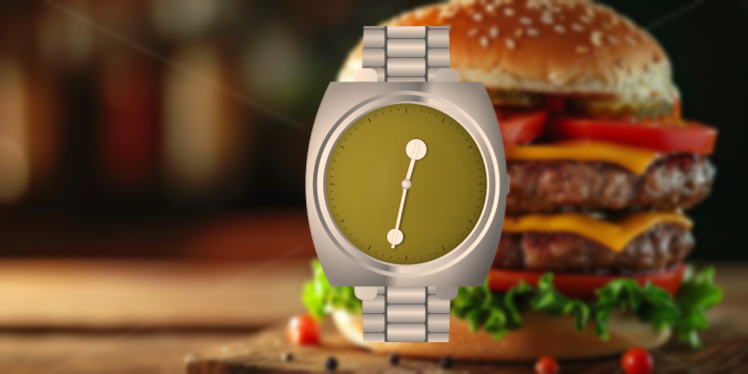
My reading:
{"hour": 12, "minute": 32}
